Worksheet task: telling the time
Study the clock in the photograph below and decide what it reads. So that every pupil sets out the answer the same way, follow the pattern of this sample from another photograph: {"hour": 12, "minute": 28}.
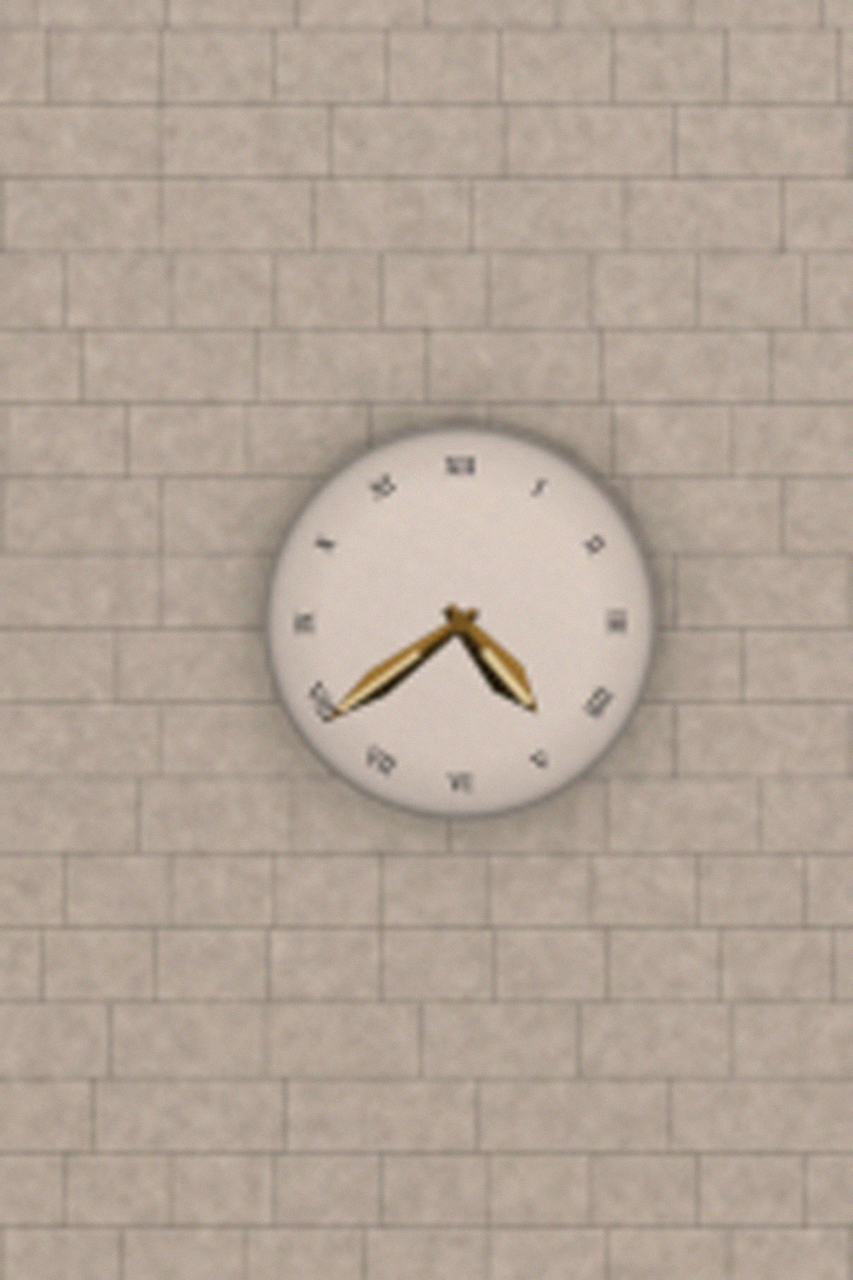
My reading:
{"hour": 4, "minute": 39}
